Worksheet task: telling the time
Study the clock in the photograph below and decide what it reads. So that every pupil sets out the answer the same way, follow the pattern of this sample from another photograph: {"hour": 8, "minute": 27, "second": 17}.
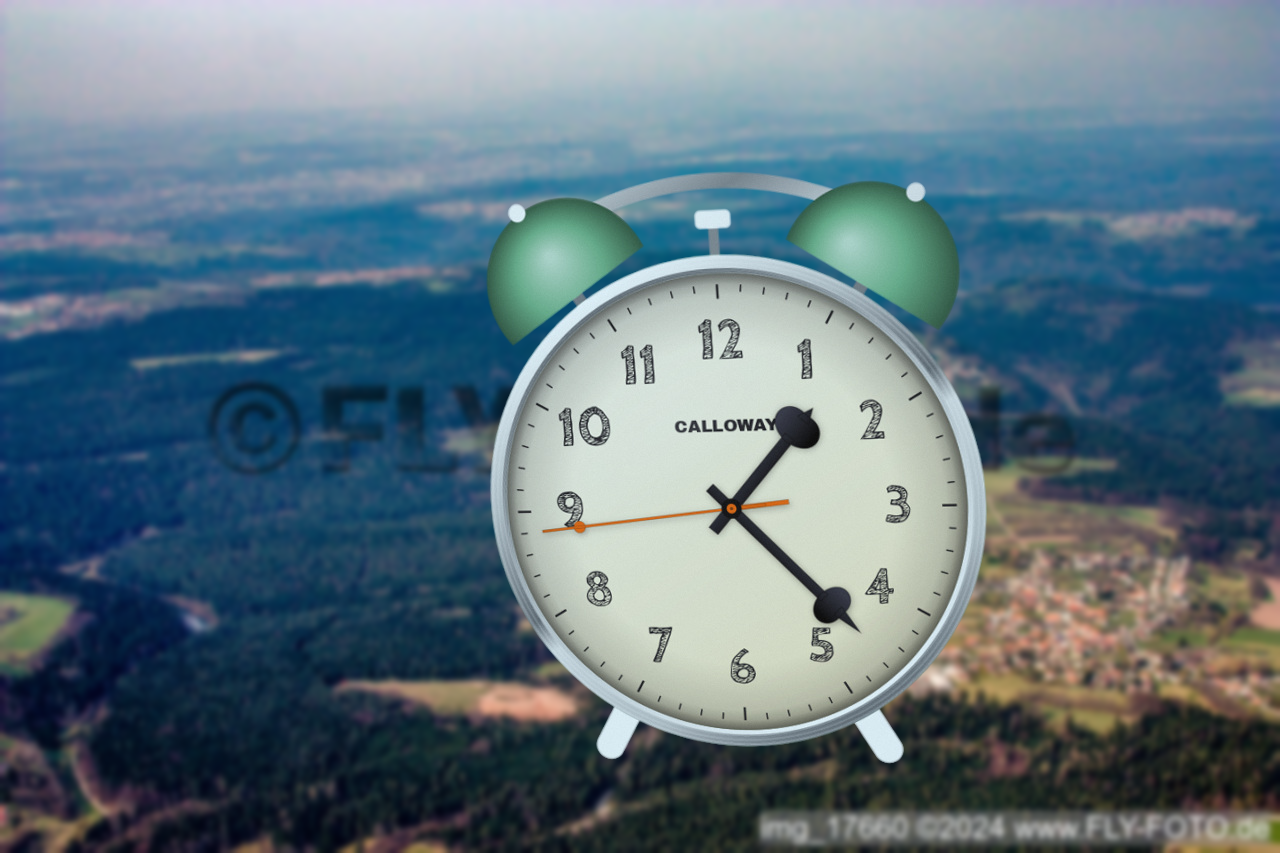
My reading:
{"hour": 1, "minute": 22, "second": 44}
